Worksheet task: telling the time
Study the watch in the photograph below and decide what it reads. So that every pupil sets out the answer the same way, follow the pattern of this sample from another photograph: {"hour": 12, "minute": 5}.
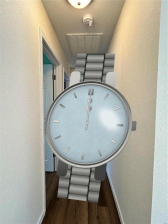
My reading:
{"hour": 12, "minute": 0}
